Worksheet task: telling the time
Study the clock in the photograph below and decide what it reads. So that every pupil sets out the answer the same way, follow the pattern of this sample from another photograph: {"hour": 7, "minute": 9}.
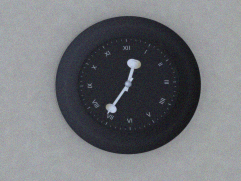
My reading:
{"hour": 12, "minute": 36}
